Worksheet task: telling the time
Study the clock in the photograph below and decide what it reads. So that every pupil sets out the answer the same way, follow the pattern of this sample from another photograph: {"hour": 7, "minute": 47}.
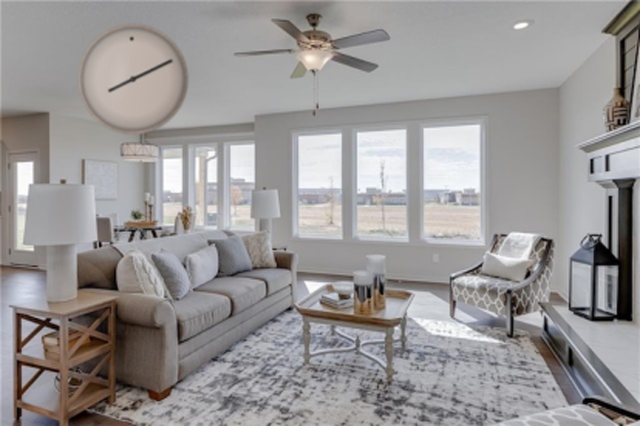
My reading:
{"hour": 8, "minute": 11}
